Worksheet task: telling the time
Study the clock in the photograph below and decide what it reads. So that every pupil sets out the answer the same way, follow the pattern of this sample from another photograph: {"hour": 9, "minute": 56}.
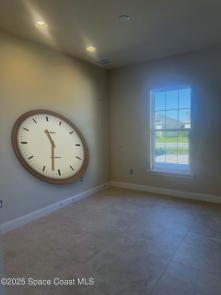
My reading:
{"hour": 11, "minute": 32}
